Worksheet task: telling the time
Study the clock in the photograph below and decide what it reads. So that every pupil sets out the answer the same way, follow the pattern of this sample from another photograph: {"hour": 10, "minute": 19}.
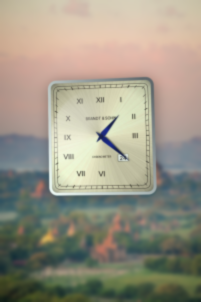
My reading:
{"hour": 1, "minute": 22}
